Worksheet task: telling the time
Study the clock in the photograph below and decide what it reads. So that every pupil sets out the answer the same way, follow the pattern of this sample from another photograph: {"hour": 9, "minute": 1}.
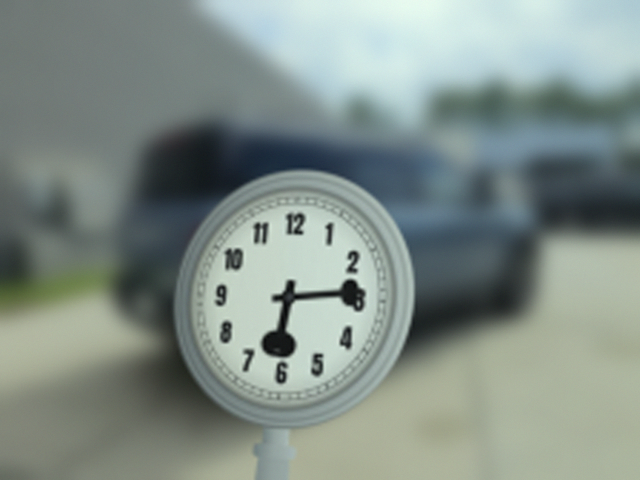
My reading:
{"hour": 6, "minute": 14}
